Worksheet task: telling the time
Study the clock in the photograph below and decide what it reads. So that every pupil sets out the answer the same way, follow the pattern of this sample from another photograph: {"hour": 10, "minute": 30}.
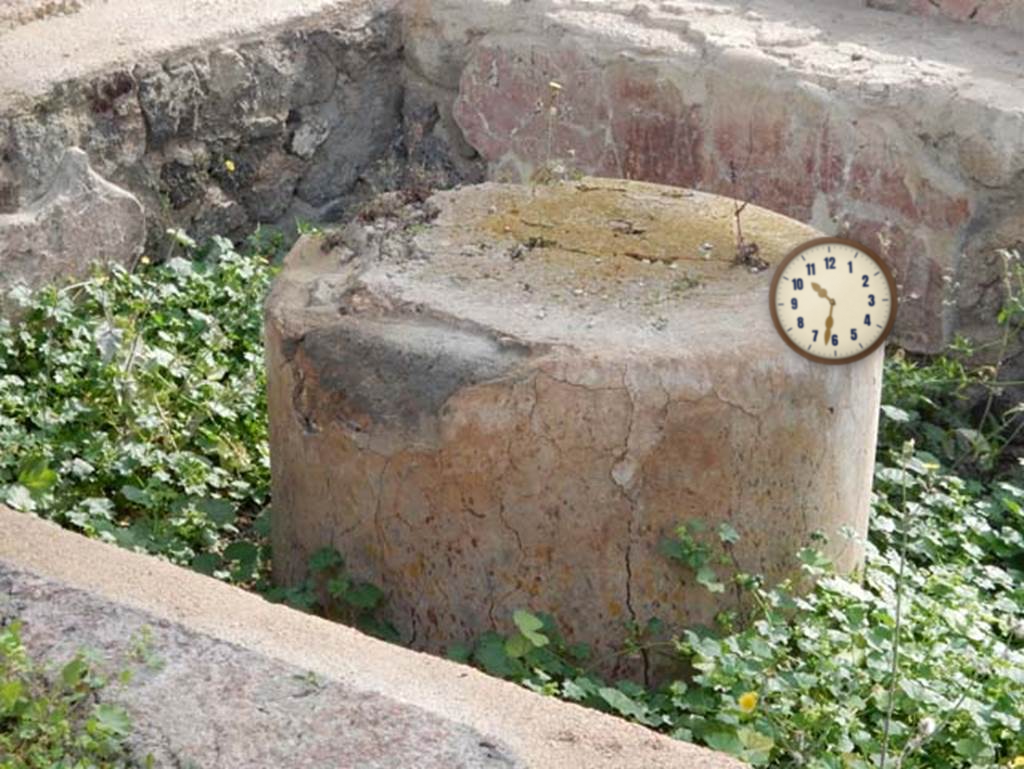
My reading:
{"hour": 10, "minute": 32}
